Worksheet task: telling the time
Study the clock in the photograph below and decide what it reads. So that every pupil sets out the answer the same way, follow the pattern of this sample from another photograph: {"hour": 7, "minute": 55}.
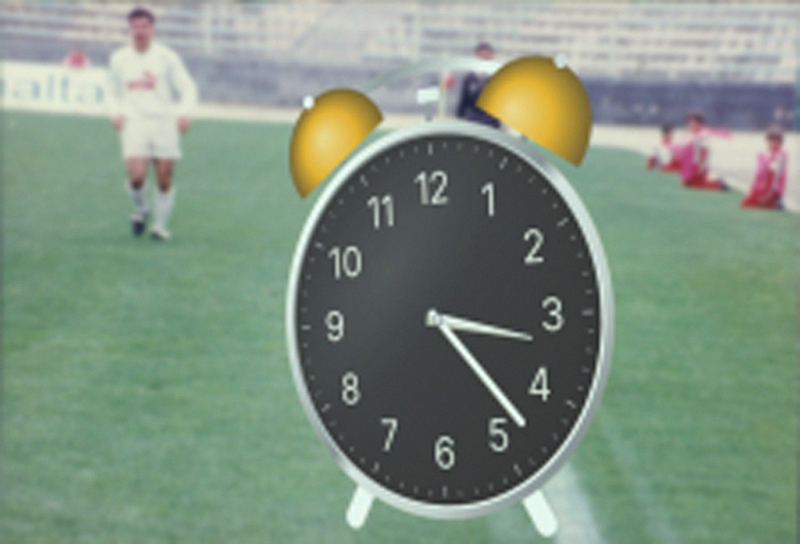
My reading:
{"hour": 3, "minute": 23}
